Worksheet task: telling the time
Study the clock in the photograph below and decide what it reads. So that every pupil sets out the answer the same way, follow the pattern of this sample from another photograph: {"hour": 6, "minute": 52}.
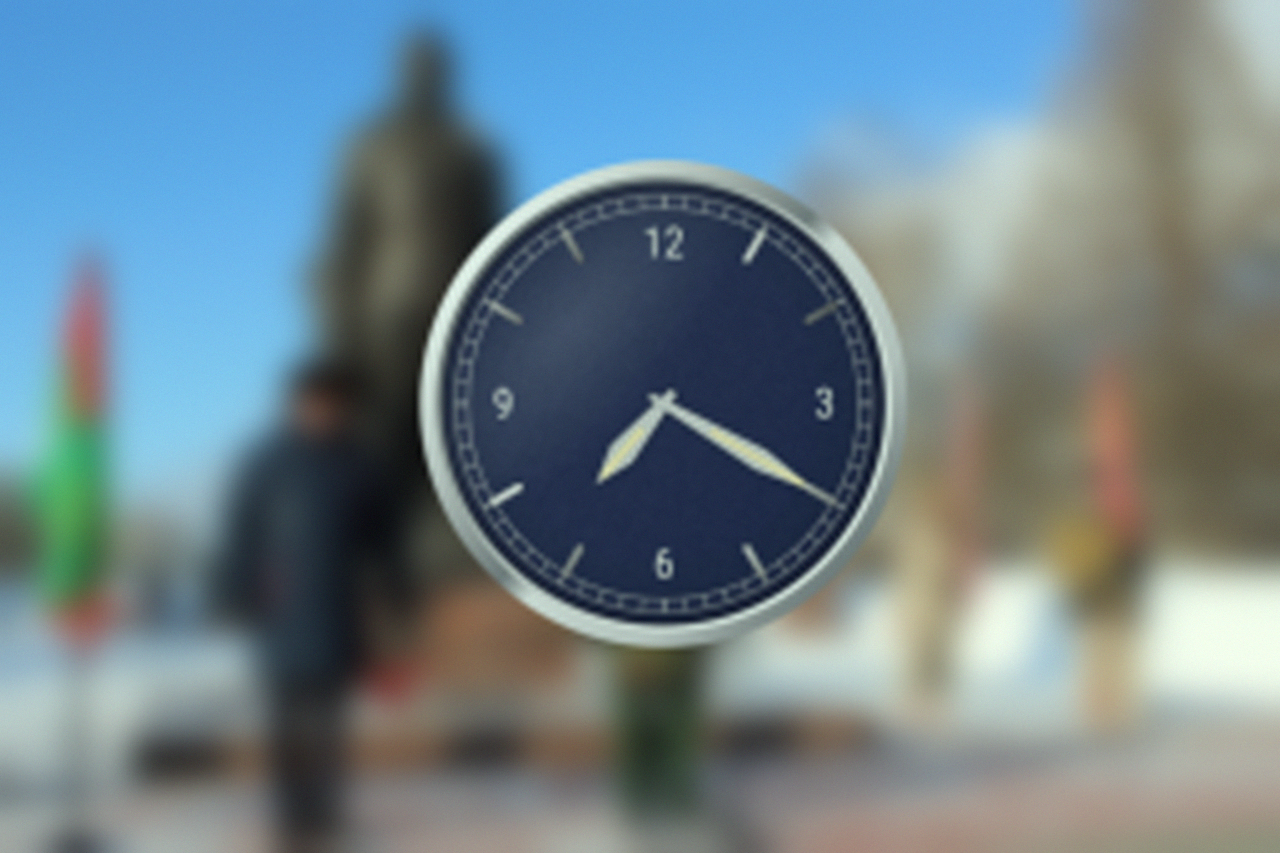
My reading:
{"hour": 7, "minute": 20}
